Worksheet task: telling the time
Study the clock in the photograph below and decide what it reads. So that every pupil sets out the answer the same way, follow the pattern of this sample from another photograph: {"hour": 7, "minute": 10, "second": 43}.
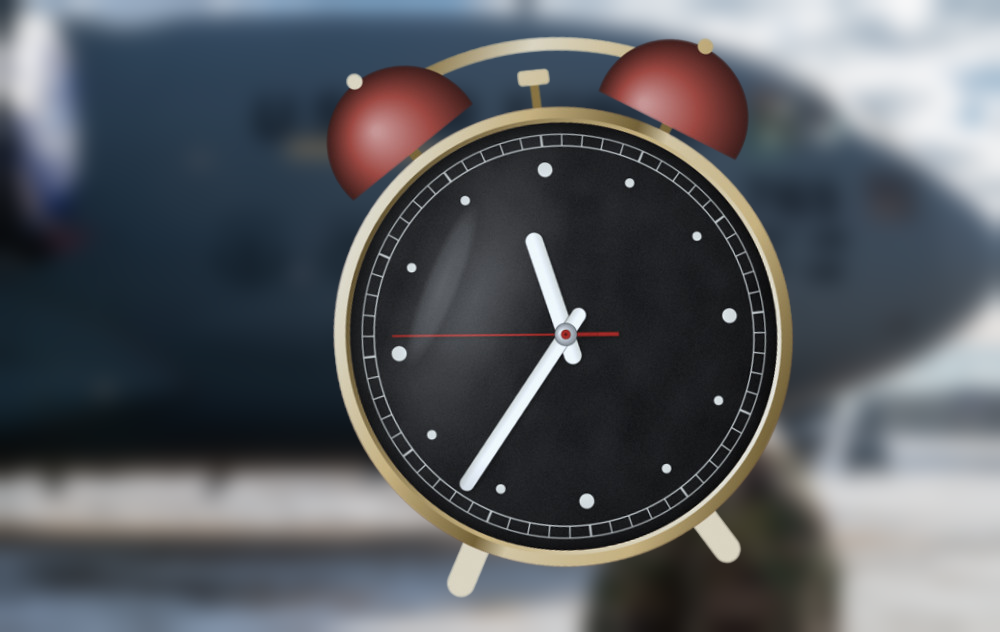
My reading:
{"hour": 11, "minute": 36, "second": 46}
